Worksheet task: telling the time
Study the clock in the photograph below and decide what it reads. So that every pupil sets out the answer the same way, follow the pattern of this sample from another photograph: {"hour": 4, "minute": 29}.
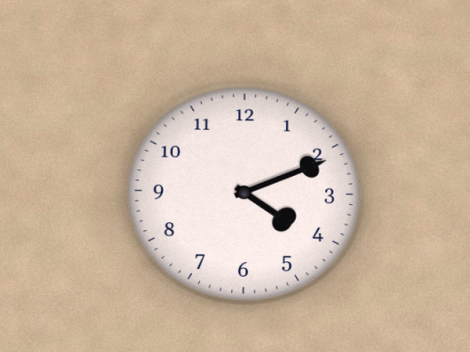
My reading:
{"hour": 4, "minute": 11}
